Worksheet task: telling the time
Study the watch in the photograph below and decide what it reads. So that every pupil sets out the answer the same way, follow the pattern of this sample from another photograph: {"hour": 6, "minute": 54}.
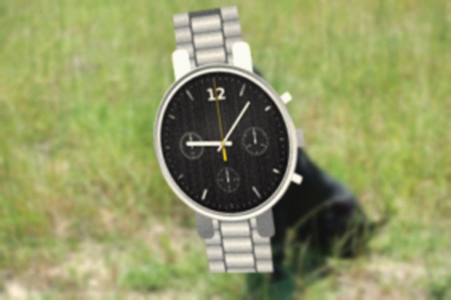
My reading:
{"hour": 9, "minute": 7}
